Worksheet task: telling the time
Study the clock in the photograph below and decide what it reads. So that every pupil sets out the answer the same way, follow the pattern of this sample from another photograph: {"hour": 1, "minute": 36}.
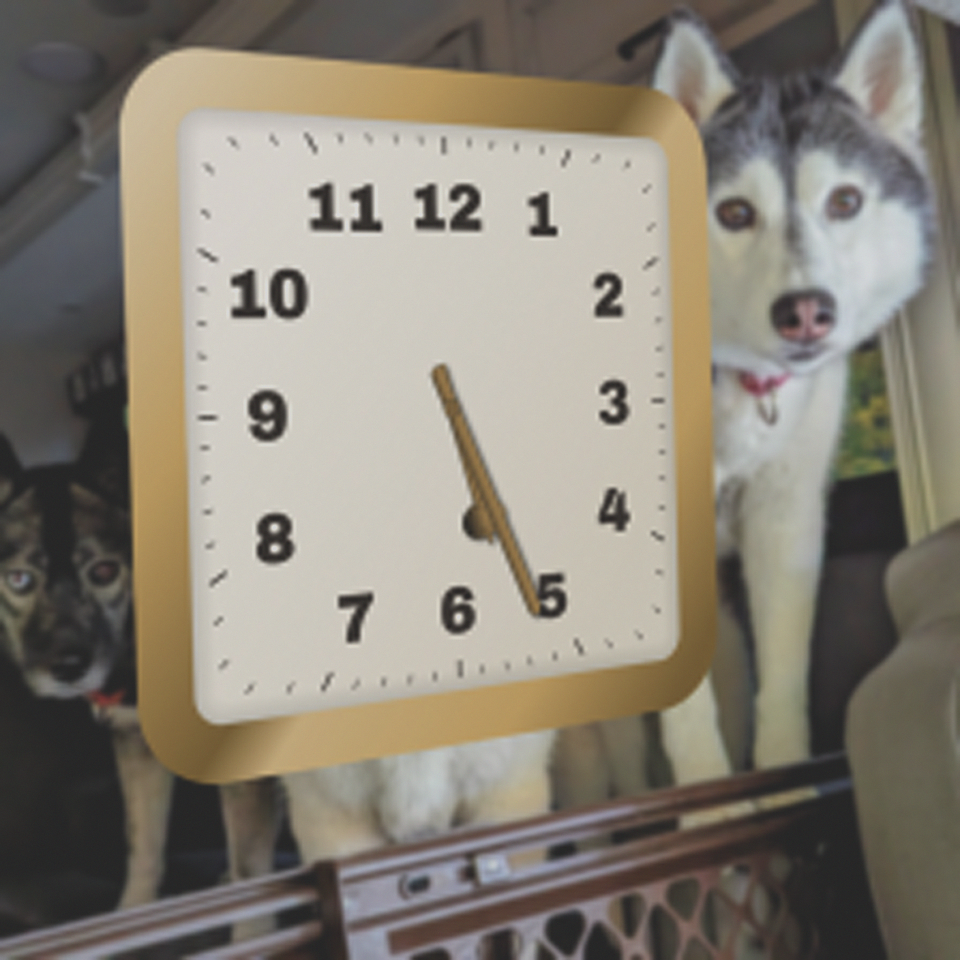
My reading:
{"hour": 5, "minute": 26}
